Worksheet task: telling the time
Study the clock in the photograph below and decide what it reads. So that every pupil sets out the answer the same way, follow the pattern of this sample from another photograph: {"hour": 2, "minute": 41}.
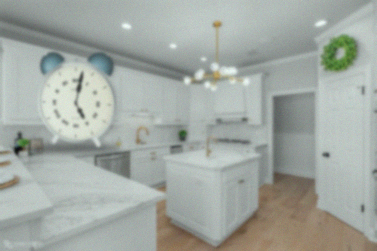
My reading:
{"hour": 5, "minute": 2}
